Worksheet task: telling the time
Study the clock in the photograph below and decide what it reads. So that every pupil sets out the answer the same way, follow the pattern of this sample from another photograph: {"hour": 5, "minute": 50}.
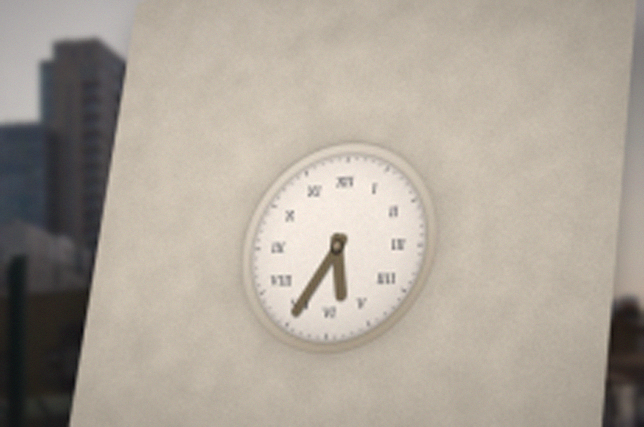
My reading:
{"hour": 5, "minute": 35}
